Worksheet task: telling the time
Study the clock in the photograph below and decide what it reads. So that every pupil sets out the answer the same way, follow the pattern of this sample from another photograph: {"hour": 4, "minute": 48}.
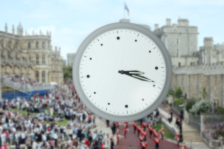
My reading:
{"hour": 3, "minute": 19}
